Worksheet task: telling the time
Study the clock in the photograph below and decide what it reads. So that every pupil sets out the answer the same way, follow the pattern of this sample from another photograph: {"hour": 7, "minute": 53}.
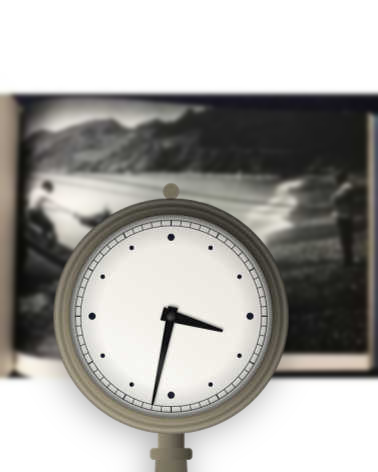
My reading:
{"hour": 3, "minute": 32}
